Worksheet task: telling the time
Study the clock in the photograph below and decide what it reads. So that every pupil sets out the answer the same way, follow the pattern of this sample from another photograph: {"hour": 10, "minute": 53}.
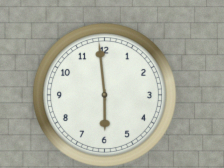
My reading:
{"hour": 5, "minute": 59}
